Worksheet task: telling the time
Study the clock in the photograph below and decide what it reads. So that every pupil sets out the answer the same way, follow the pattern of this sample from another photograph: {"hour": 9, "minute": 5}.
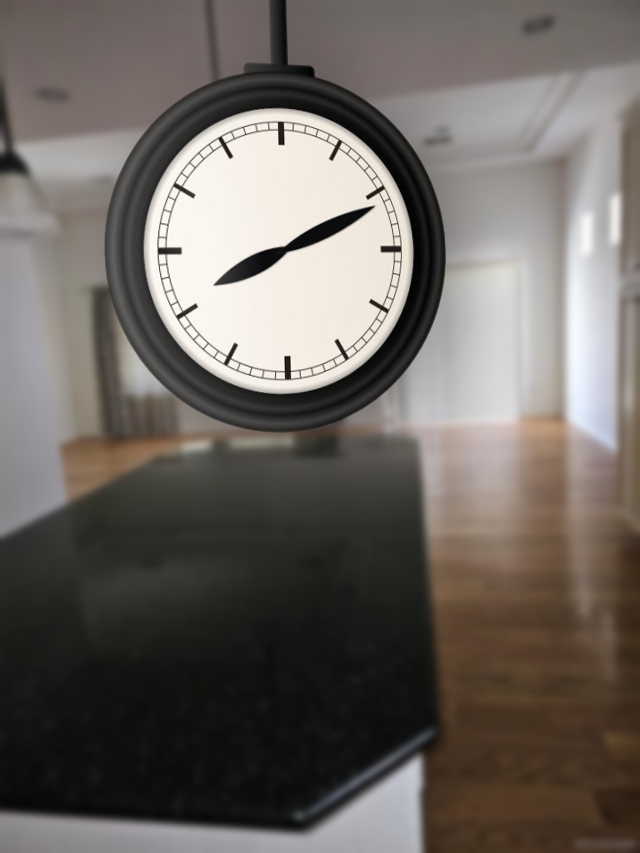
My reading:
{"hour": 8, "minute": 11}
